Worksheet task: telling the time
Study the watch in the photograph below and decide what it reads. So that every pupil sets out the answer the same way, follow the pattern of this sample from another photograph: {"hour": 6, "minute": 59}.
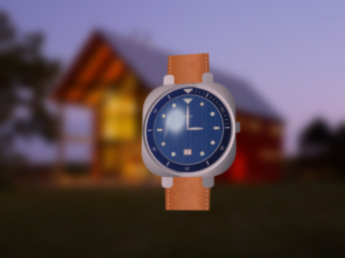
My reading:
{"hour": 3, "minute": 0}
